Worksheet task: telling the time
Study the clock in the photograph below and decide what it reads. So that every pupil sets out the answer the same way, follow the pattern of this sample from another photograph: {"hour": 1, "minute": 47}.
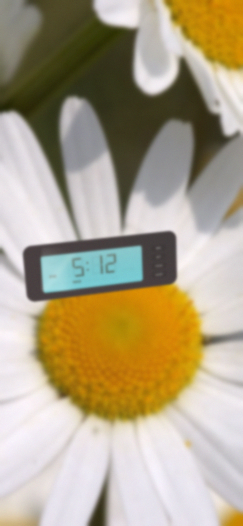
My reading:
{"hour": 5, "minute": 12}
